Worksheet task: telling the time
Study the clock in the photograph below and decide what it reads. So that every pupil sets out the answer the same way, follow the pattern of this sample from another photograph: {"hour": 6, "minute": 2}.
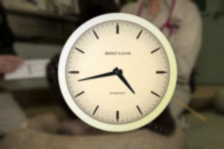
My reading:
{"hour": 4, "minute": 43}
